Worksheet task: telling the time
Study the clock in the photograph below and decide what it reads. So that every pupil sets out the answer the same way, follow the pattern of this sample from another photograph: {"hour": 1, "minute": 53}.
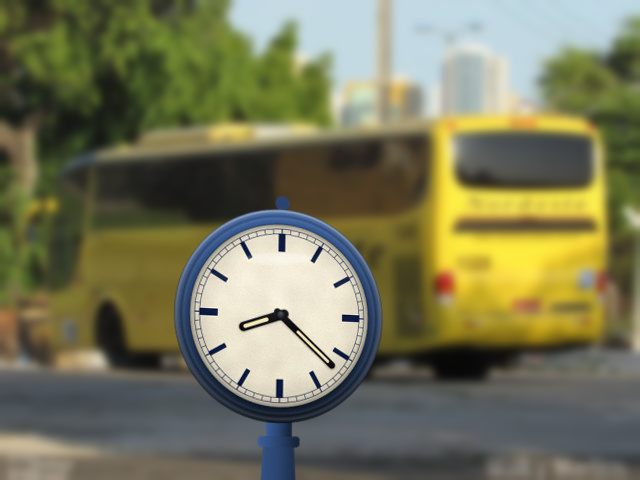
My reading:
{"hour": 8, "minute": 22}
